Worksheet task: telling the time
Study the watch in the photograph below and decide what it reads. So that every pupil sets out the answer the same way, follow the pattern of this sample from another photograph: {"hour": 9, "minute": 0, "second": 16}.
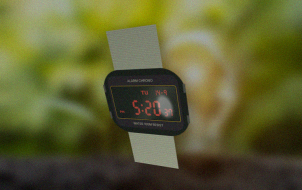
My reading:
{"hour": 5, "minute": 20, "second": 37}
